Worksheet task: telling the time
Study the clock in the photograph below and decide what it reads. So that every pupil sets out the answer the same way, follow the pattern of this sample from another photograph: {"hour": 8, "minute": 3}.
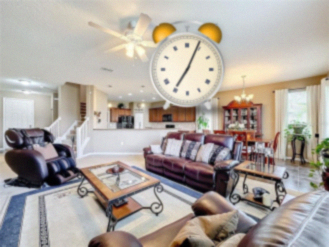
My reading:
{"hour": 7, "minute": 4}
